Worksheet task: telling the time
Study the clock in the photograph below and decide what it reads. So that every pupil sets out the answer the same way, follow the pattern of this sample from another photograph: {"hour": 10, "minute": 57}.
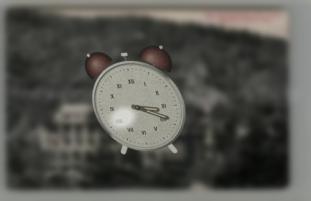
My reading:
{"hour": 3, "minute": 19}
